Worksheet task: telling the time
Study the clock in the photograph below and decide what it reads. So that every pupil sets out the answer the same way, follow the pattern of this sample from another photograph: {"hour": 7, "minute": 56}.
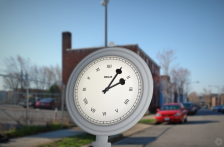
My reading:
{"hour": 2, "minute": 5}
